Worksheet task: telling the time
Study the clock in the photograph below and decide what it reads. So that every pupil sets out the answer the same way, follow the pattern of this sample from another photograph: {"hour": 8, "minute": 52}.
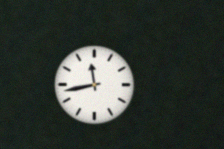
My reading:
{"hour": 11, "minute": 43}
